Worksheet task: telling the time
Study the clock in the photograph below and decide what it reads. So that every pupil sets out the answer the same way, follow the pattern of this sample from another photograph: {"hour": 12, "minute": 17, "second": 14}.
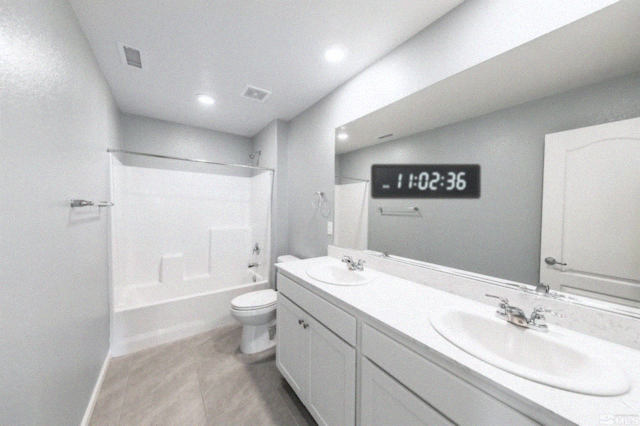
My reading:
{"hour": 11, "minute": 2, "second": 36}
